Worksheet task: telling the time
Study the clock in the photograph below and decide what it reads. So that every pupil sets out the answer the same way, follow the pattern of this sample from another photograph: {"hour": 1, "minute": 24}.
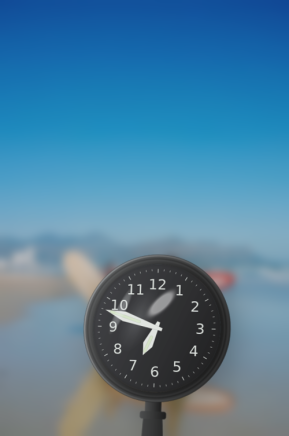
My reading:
{"hour": 6, "minute": 48}
